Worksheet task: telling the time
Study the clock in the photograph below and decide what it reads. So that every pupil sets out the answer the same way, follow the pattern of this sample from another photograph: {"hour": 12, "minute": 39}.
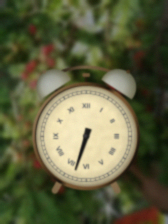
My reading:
{"hour": 6, "minute": 33}
